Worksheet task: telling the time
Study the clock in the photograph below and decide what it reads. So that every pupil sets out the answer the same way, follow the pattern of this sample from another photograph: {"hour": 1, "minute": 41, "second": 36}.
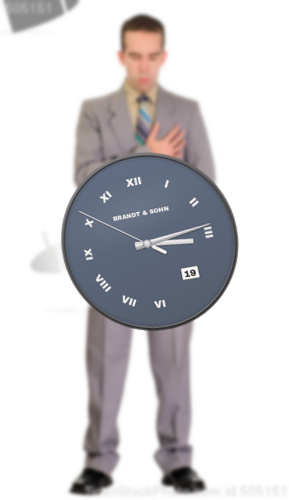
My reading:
{"hour": 3, "minute": 13, "second": 51}
